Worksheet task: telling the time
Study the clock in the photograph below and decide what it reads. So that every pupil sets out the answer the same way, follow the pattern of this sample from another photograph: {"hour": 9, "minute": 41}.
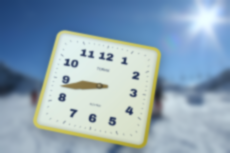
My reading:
{"hour": 8, "minute": 43}
